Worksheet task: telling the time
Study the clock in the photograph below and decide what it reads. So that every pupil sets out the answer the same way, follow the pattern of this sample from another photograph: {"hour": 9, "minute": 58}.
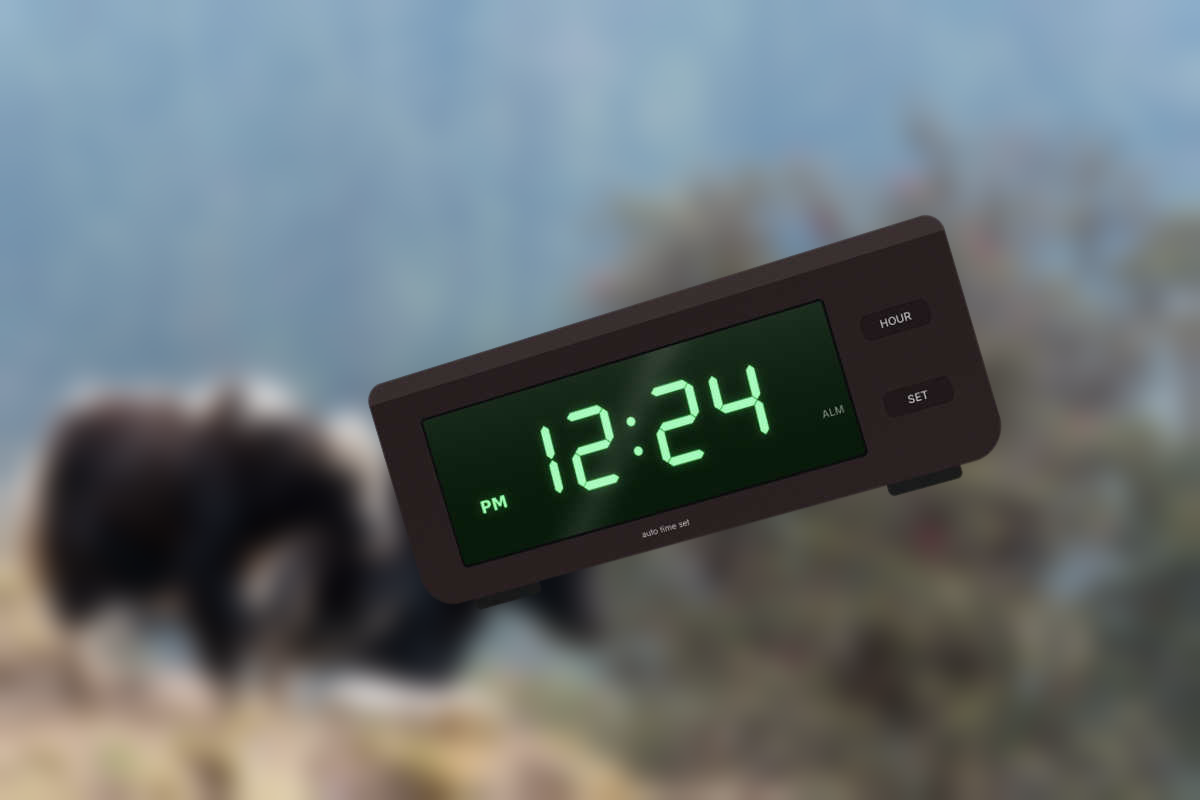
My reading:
{"hour": 12, "minute": 24}
